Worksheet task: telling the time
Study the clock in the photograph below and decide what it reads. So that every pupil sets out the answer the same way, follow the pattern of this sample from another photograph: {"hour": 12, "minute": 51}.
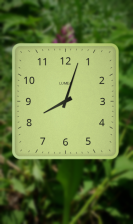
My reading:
{"hour": 8, "minute": 3}
